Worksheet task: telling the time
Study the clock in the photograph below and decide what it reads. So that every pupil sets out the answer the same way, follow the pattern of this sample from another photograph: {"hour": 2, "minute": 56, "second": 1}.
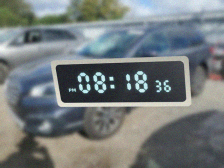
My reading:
{"hour": 8, "minute": 18, "second": 36}
